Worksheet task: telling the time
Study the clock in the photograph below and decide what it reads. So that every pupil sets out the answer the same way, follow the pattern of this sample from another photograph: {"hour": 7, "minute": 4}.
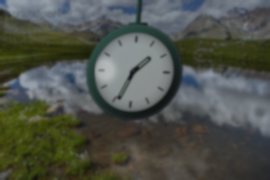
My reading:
{"hour": 1, "minute": 34}
